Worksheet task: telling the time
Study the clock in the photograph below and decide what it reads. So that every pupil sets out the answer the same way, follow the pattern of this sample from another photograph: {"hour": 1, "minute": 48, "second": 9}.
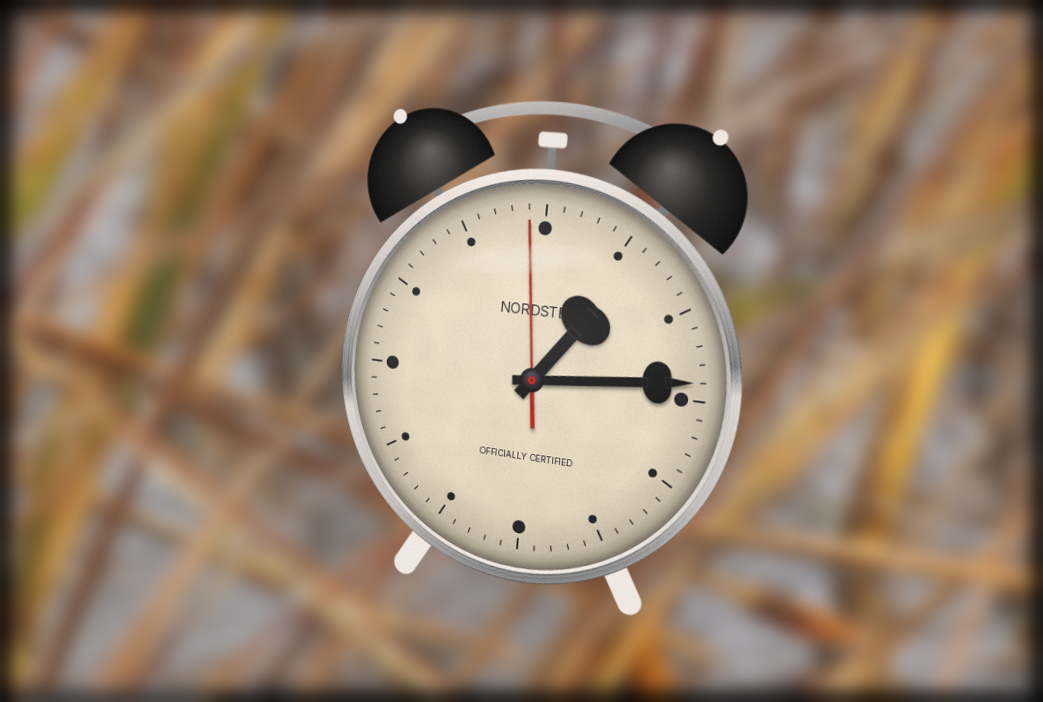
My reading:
{"hour": 1, "minute": 13, "second": 59}
